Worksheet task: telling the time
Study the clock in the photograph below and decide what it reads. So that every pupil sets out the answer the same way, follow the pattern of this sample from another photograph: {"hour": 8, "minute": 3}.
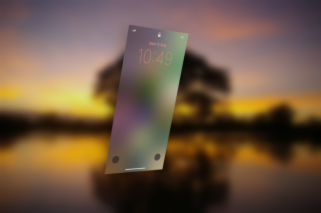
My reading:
{"hour": 10, "minute": 49}
